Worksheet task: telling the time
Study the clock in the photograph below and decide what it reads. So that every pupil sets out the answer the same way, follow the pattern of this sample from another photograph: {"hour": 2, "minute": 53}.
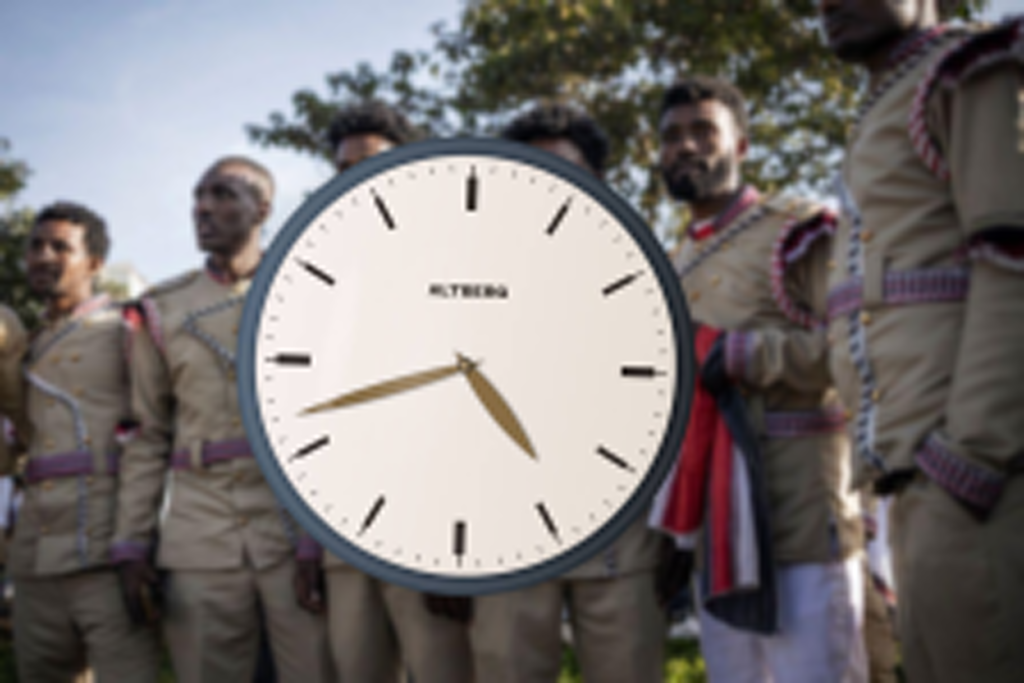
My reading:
{"hour": 4, "minute": 42}
